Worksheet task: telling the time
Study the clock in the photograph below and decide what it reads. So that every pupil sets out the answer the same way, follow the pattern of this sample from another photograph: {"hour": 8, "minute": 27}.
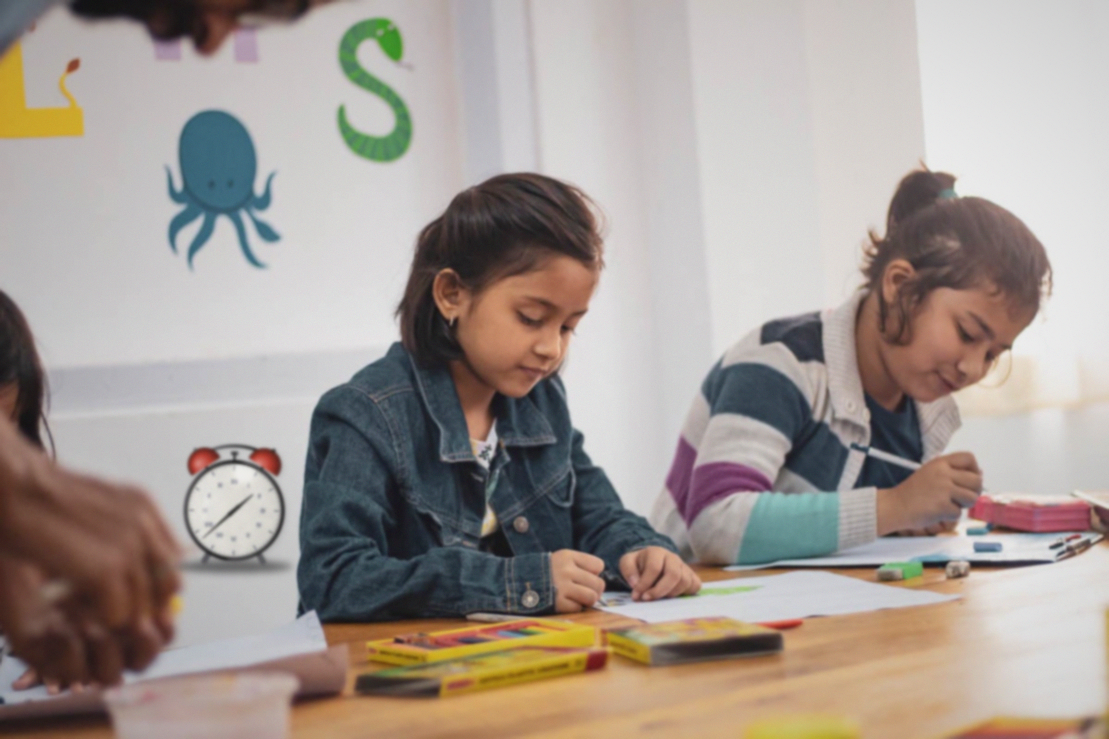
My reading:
{"hour": 1, "minute": 38}
